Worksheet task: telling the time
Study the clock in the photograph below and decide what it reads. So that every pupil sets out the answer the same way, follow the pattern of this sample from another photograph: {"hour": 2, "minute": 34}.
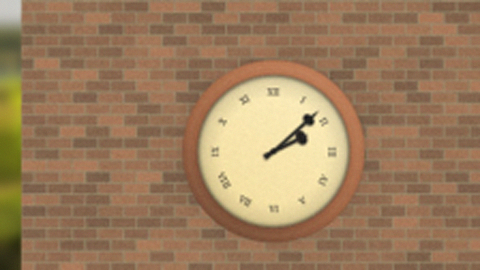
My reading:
{"hour": 2, "minute": 8}
